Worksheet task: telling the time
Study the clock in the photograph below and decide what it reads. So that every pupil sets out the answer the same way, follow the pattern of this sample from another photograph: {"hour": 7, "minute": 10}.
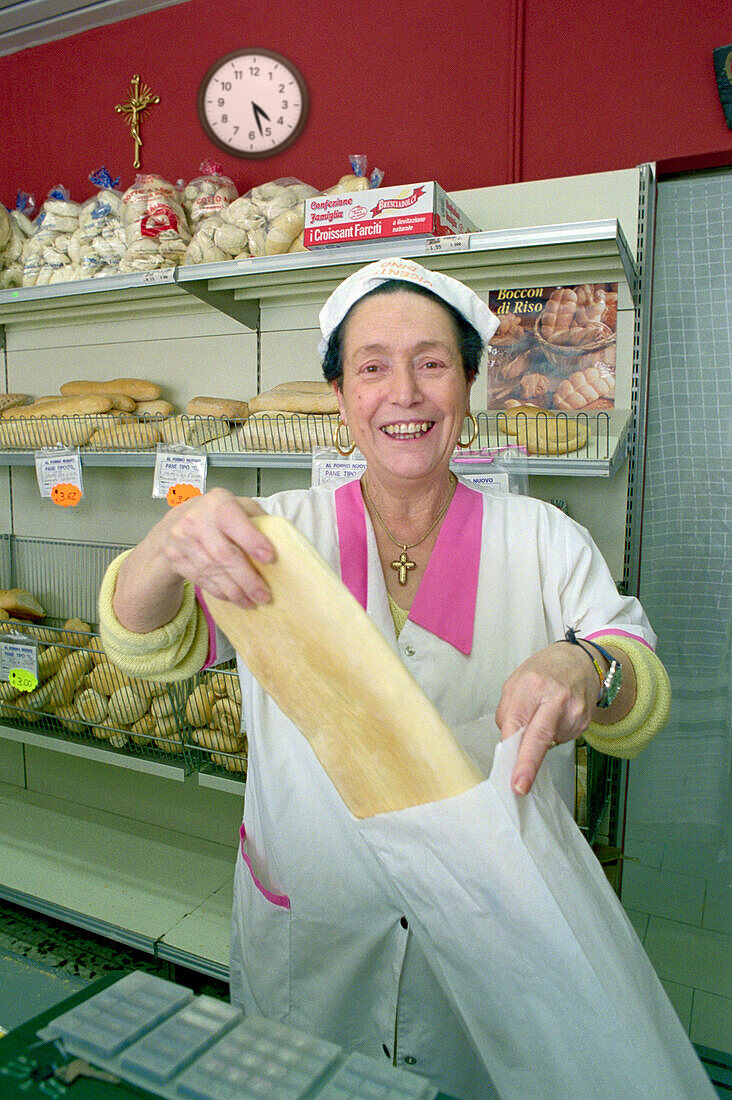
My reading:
{"hour": 4, "minute": 27}
